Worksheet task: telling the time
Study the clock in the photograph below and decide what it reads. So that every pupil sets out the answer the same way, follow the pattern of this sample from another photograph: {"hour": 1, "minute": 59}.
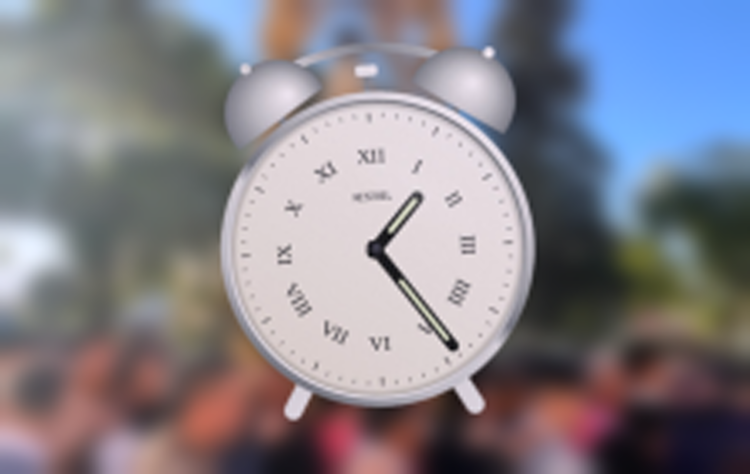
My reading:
{"hour": 1, "minute": 24}
